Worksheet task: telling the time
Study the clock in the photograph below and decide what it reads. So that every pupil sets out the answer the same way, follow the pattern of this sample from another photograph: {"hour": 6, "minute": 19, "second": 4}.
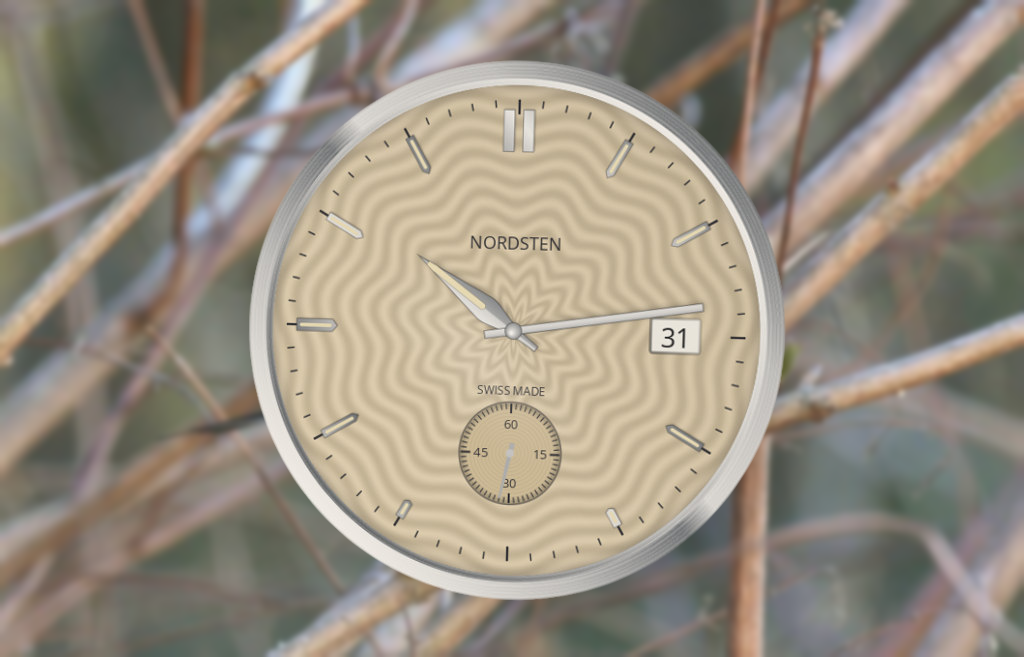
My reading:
{"hour": 10, "minute": 13, "second": 32}
